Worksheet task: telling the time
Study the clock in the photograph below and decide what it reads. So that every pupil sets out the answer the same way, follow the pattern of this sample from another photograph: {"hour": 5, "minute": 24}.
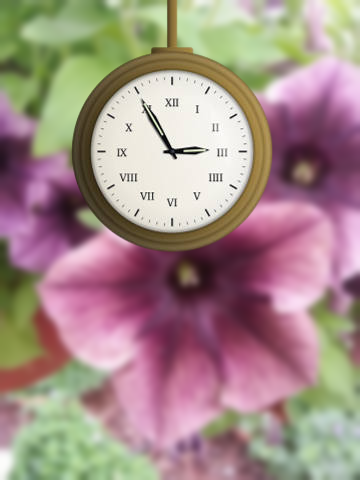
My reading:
{"hour": 2, "minute": 55}
